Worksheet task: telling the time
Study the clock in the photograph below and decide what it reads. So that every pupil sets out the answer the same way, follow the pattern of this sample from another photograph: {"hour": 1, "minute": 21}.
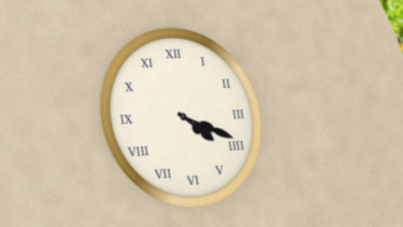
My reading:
{"hour": 4, "minute": 19}
